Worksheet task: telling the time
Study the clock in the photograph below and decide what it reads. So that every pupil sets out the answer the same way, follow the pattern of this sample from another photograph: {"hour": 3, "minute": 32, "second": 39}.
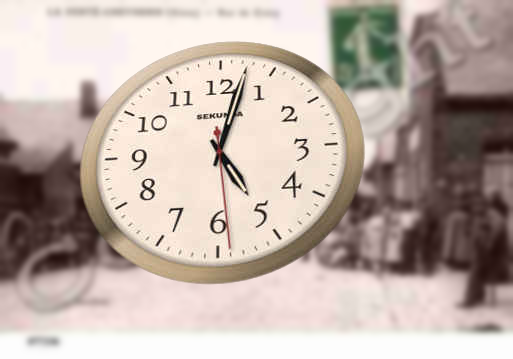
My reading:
{"hour": 5, "minute": 2, "second": 29}
